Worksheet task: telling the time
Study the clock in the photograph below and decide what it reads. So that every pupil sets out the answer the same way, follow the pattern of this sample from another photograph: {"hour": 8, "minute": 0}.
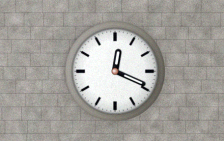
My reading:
{"hour": 12, "minute": 19}
